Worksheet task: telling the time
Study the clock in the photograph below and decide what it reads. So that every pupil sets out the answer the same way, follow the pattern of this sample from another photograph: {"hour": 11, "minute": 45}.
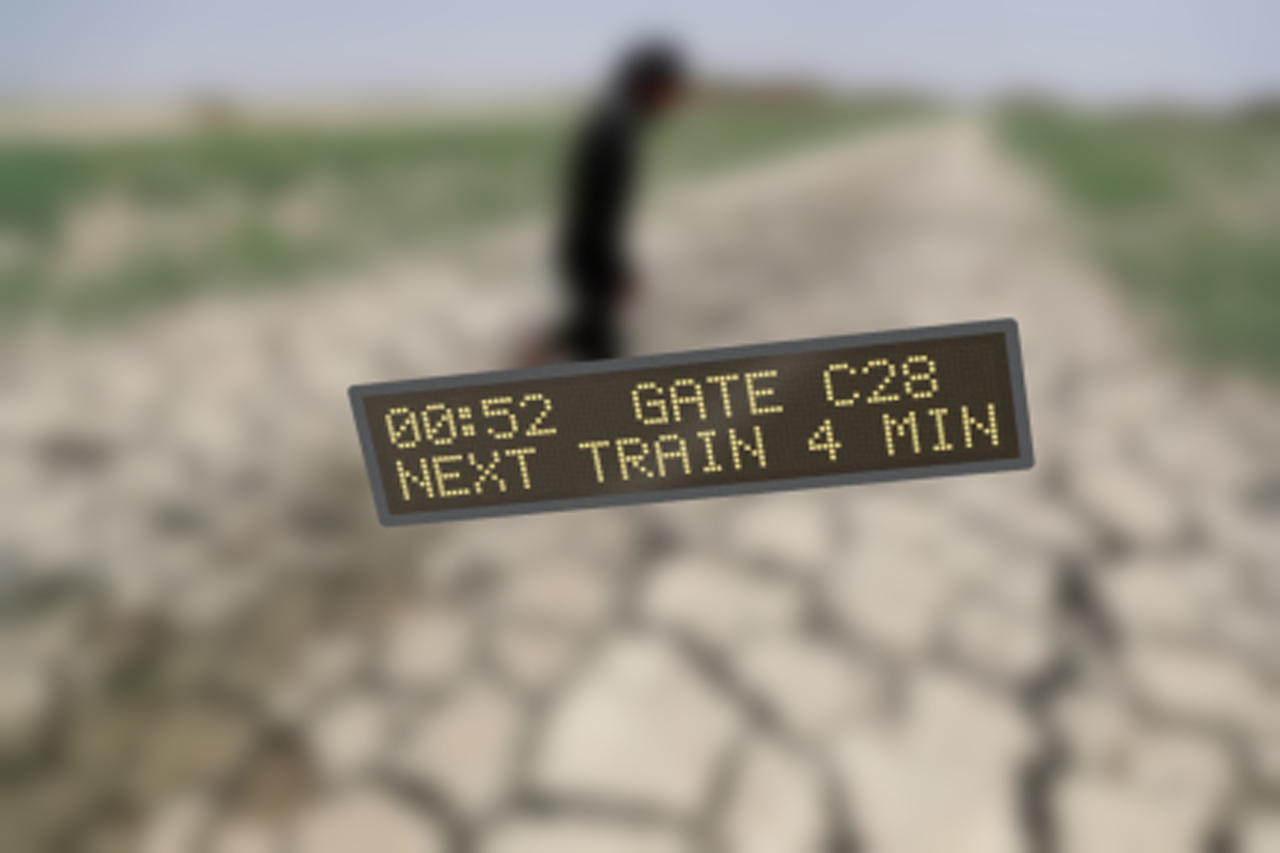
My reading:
{"hour": 0, "minute": 52}
